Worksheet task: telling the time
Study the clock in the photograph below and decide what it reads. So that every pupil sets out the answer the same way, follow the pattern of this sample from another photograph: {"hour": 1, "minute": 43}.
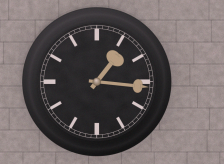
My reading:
{"hour": 1, "minute": 16}
